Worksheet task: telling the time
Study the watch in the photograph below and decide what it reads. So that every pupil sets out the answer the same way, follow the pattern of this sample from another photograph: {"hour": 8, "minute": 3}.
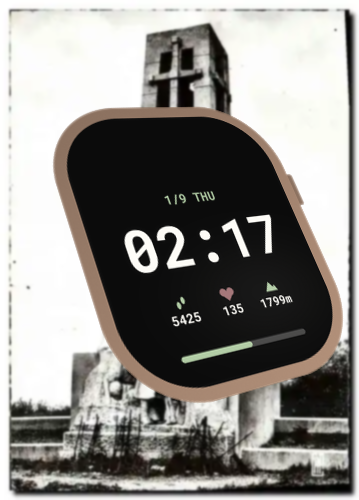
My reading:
{"hour": 2, "minute": 17}
